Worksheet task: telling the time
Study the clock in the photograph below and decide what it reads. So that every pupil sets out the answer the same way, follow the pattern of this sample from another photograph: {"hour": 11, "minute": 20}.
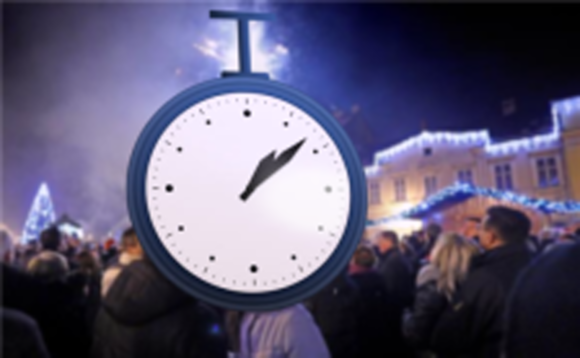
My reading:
{"hour": 1, "minute": 8}
